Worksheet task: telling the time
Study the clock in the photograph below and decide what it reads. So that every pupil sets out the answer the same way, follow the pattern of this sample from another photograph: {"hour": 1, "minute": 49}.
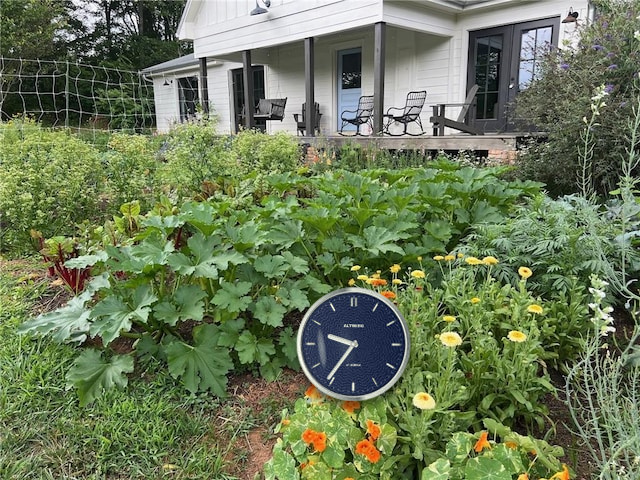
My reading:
{"hour": 9, "minute": 36}
